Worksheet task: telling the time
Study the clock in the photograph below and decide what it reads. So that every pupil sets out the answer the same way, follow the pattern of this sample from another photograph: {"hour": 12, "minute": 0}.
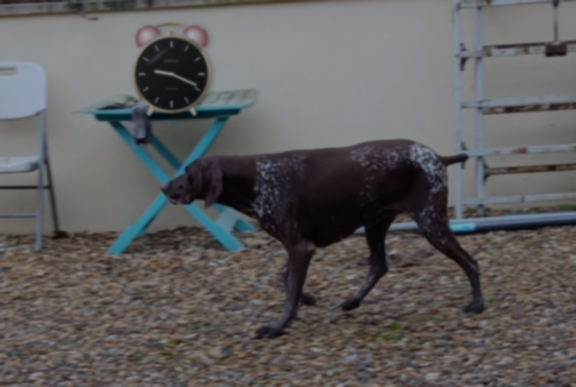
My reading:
{"hour": 9, "minute": 19}
